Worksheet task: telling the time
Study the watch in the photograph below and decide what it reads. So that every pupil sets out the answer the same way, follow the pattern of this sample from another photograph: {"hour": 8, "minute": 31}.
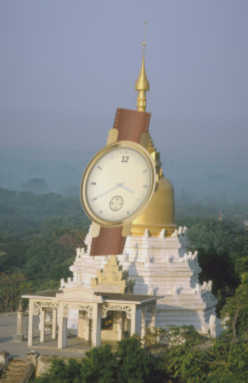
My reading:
{"hour": 3, "minute": 40}
